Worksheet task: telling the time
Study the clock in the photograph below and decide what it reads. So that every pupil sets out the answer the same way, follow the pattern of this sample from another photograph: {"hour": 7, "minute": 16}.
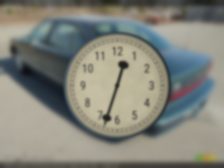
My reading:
{"hour": 12, "minute": 33}
